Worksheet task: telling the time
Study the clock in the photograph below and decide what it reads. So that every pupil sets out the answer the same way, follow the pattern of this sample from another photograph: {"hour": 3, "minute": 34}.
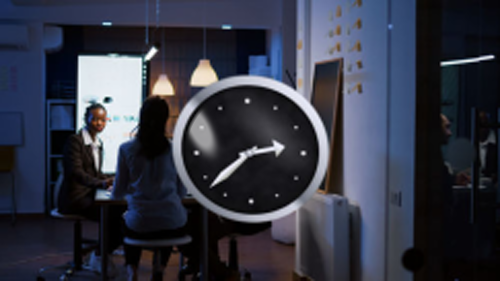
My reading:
{"hour": 2, "minute": 38}
